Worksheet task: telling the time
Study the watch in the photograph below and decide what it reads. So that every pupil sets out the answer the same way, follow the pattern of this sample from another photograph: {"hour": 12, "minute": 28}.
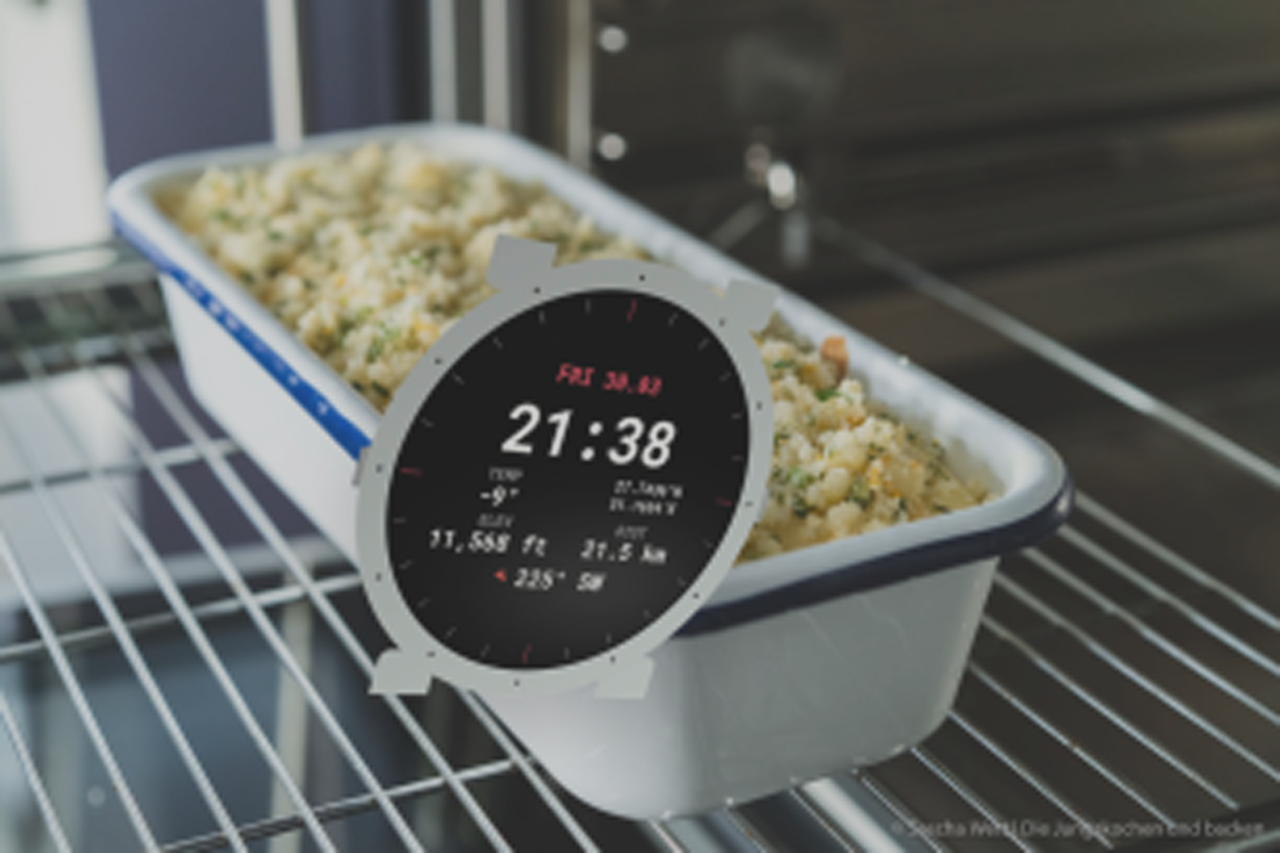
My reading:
{"hour": 21, "minute": 38}
